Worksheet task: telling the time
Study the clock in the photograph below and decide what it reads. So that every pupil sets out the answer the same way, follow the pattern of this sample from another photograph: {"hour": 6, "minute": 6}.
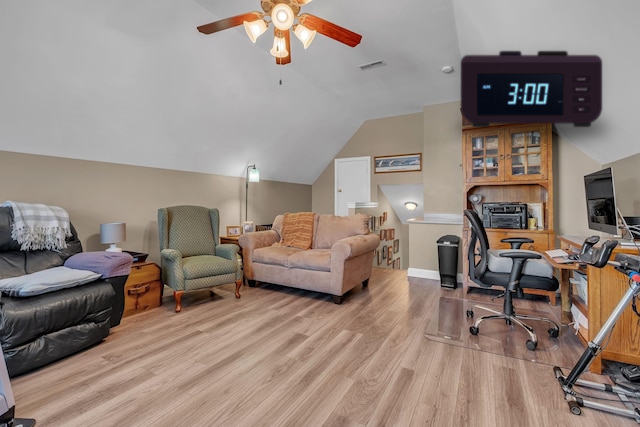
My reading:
{"hour": 3, "minute": 0}
